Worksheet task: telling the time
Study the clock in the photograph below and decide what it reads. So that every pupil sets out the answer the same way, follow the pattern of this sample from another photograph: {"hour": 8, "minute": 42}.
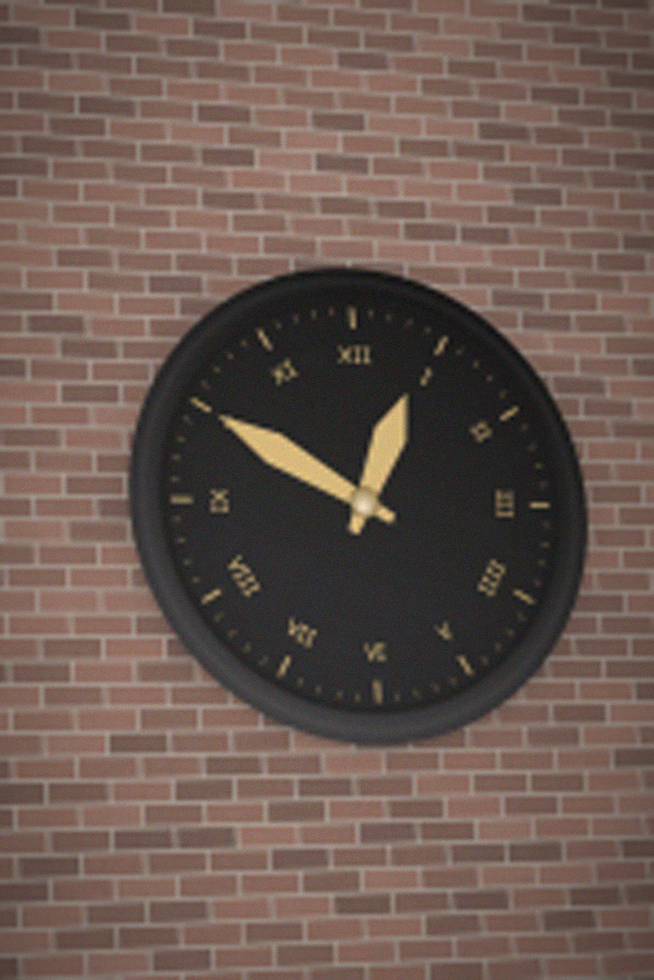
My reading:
{"hour": 12, "minute": 50}
